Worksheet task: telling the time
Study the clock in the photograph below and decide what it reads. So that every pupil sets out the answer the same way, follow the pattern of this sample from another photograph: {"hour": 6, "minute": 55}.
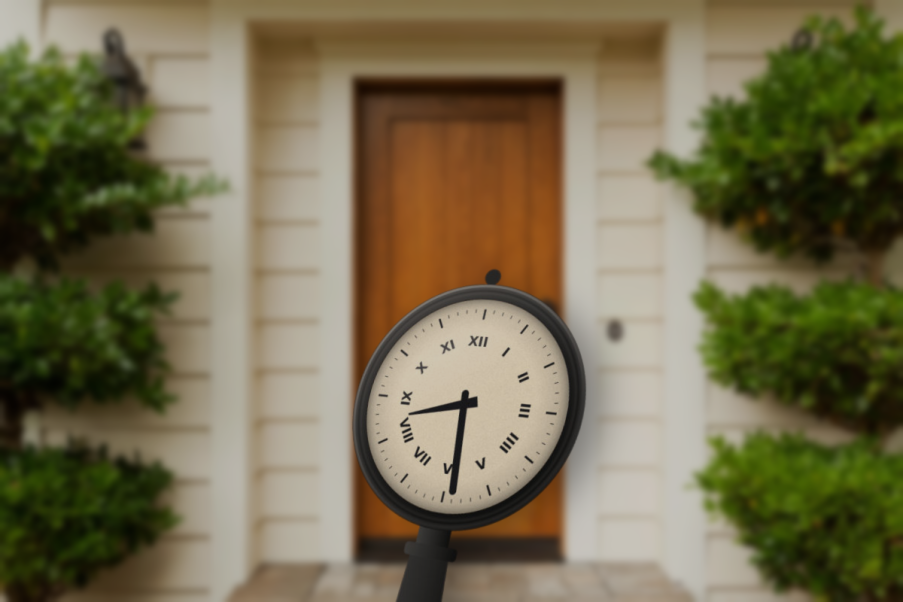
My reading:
{"hour": 8, "minute": 29}
